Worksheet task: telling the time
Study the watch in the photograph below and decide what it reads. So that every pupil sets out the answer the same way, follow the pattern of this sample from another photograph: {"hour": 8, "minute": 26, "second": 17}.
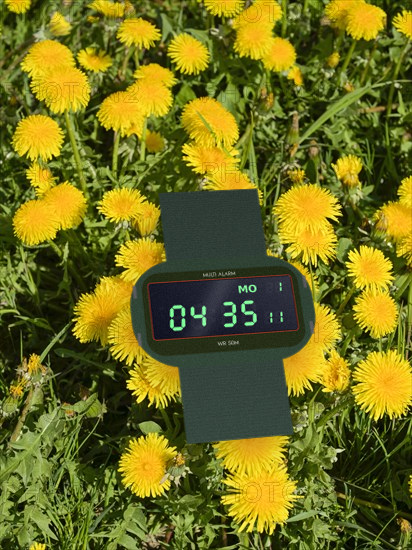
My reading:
{"hour": 4, "minute": 35, "second": 11}
